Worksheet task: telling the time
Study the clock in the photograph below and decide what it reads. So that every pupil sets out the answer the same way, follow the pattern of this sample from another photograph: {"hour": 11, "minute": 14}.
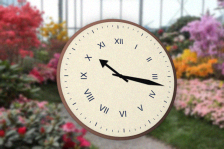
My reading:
{"hour": 10, "minute": 17}
